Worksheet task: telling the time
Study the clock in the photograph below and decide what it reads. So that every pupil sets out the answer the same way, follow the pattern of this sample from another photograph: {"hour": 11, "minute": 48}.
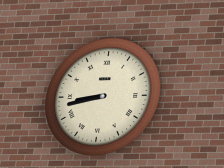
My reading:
{"hour": 8, "minute": 43}
